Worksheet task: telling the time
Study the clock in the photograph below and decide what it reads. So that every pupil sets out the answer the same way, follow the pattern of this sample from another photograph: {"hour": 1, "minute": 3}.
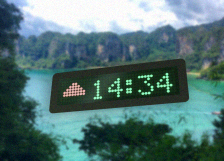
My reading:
{"hour": 14, "minute": 34}
